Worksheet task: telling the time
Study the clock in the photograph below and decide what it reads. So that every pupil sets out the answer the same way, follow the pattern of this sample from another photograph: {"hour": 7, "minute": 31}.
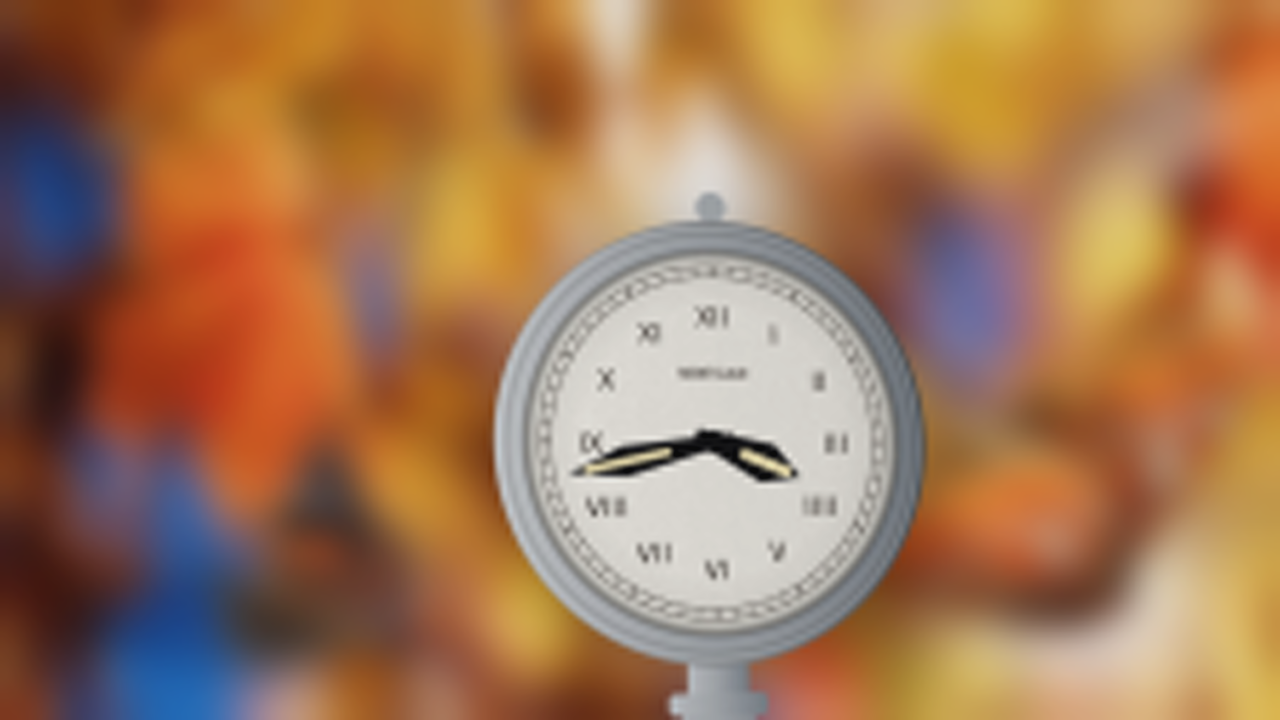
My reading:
{"hour": 3, "minute": 43}
